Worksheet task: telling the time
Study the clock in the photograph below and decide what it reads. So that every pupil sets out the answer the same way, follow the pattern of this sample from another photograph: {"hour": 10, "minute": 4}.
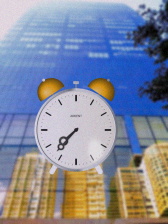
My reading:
{"hour": 7, "minute": 37}
